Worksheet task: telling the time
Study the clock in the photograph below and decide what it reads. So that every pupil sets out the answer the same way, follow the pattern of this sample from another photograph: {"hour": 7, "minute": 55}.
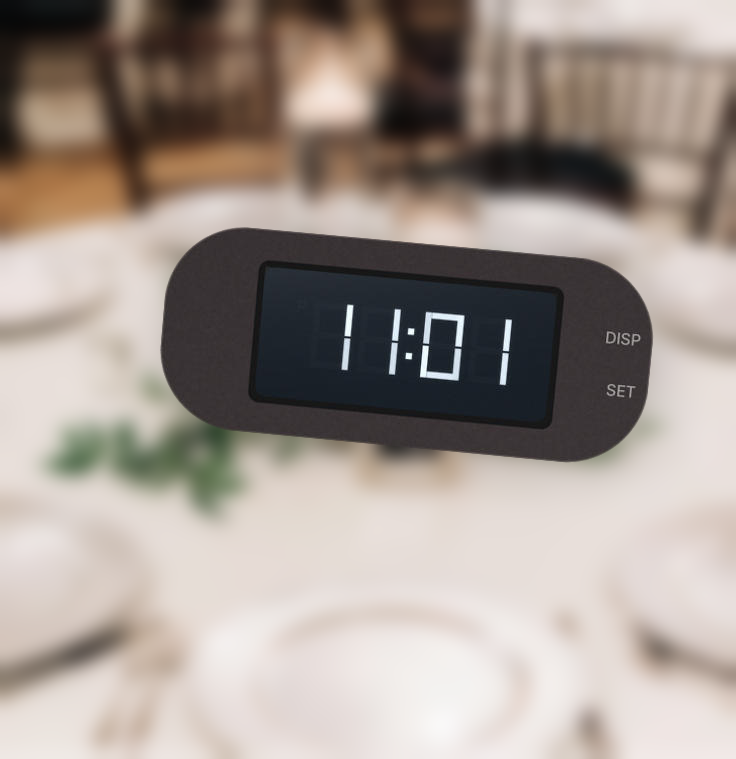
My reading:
{"hour": 11, "minute": 1}
